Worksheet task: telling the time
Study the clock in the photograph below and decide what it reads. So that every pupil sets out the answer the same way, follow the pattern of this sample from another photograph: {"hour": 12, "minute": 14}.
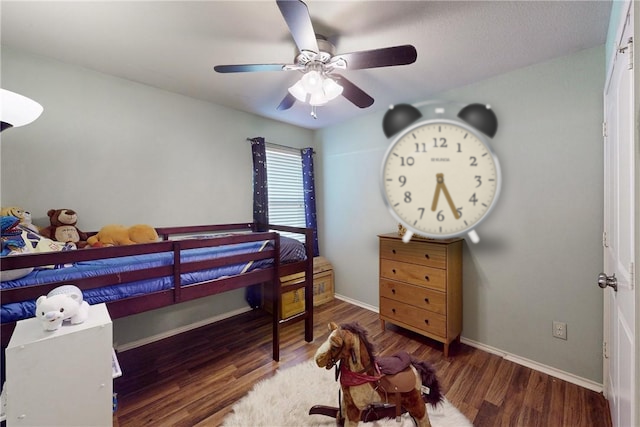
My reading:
{"hour": 6, "minute": 26}
